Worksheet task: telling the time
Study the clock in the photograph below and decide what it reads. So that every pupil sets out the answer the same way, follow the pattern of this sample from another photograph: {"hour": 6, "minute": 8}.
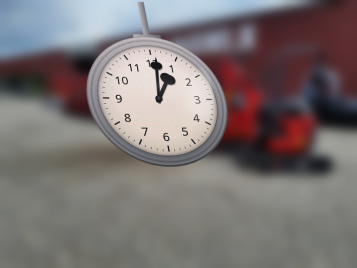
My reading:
{"hour": 1, "minute": 1}
